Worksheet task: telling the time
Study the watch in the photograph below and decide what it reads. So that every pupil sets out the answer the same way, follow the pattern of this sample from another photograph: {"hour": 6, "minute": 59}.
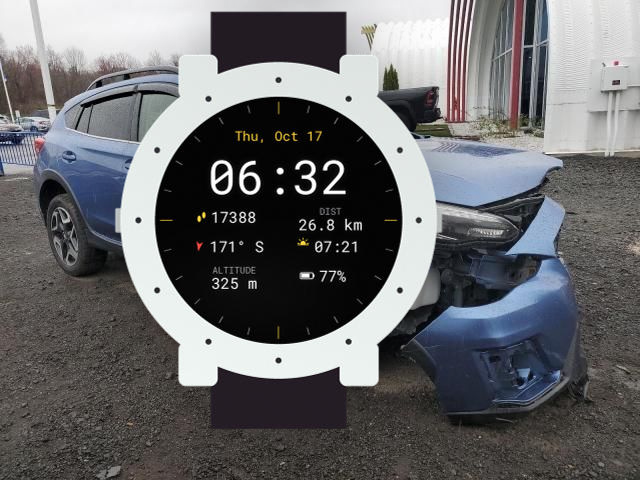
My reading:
{"hour": 6, "minute": 32}
